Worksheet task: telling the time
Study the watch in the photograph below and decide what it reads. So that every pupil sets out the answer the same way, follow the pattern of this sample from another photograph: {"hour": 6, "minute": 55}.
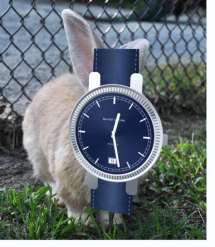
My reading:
{"hour": 12, "minute": 28}
